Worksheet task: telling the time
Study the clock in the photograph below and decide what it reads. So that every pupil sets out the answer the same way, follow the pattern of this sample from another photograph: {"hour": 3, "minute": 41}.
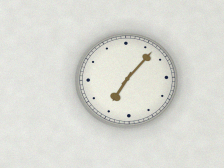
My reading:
{"hour": 7, "minute": 7}
